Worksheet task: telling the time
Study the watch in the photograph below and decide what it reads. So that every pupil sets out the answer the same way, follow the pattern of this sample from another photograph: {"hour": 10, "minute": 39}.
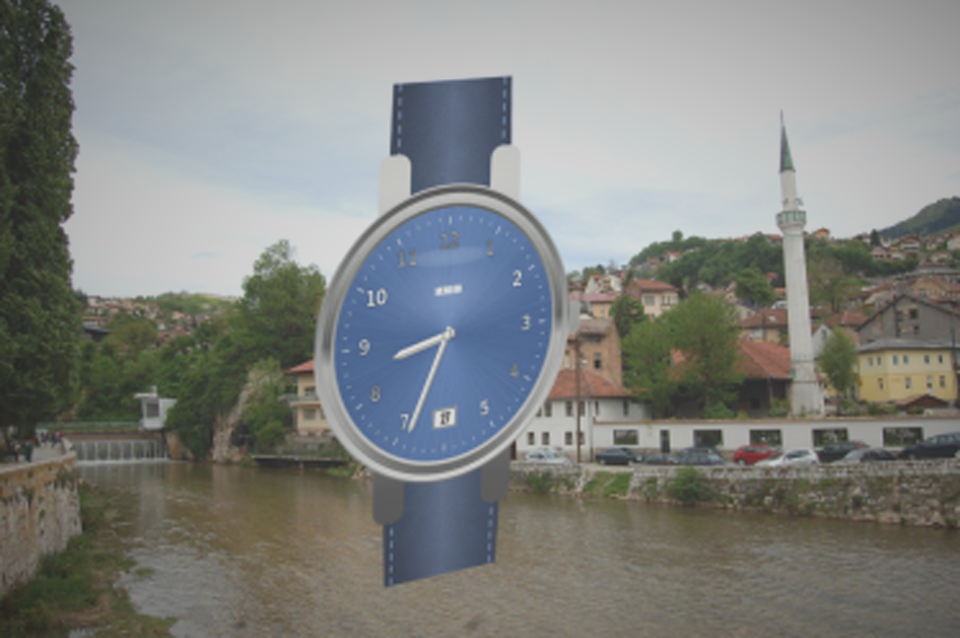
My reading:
{"hour": 8, "minute": 34}
